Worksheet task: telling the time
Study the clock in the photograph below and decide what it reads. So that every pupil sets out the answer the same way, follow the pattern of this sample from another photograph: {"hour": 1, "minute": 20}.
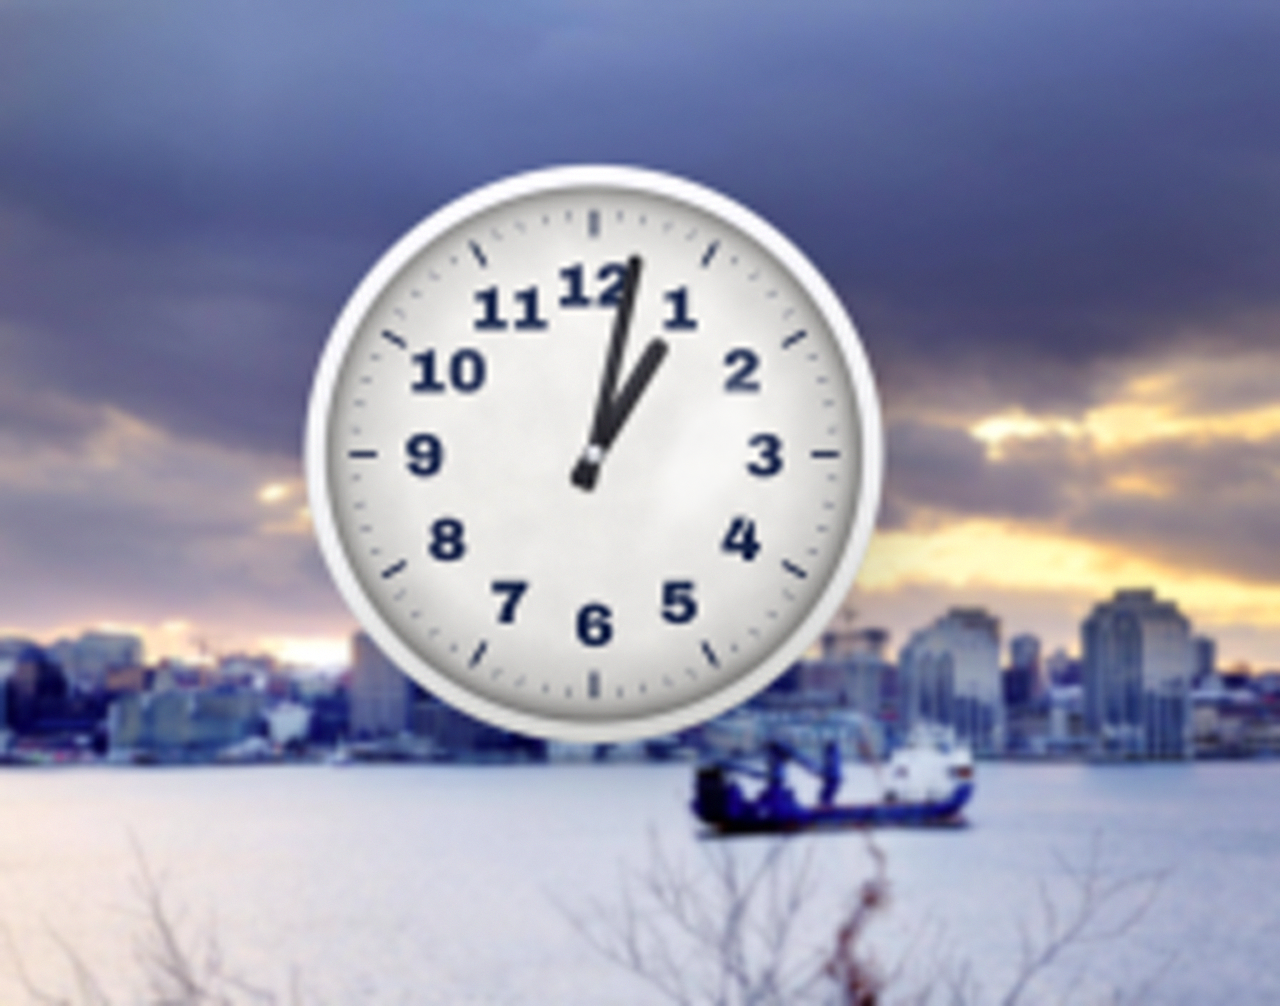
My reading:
{"hour": 1, "minute": 2}
